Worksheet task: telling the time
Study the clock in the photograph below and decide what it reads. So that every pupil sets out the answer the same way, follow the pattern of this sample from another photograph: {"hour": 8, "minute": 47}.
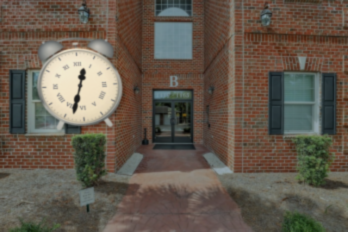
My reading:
{"hour": 12, "minute": 33}
